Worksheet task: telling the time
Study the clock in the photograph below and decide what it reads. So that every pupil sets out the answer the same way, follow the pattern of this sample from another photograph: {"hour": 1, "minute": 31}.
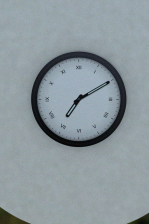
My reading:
{"hour": 7, "minute": 10}
